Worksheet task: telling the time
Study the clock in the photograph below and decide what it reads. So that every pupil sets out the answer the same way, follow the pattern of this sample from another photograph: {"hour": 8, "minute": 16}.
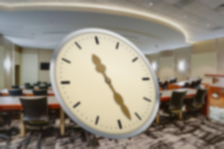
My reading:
{"hour": 11, "minute": 27}
